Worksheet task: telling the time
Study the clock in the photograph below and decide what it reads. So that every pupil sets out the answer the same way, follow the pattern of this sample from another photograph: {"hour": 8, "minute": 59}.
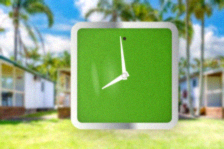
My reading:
{"hour": 7, "minute": 59}
